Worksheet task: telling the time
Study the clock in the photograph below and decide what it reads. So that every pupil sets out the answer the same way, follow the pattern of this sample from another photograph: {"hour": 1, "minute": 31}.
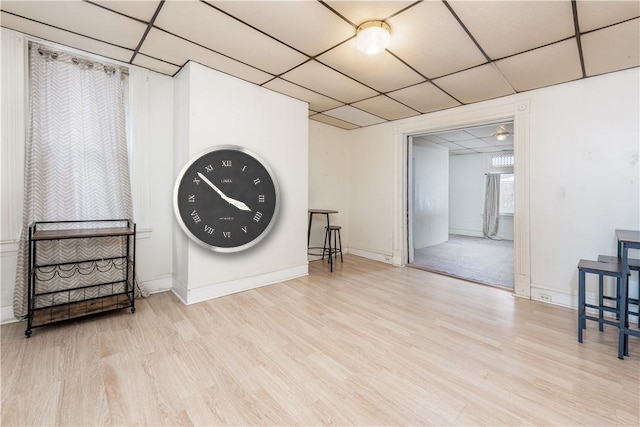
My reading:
{"hour": 3, "minute": 52}
